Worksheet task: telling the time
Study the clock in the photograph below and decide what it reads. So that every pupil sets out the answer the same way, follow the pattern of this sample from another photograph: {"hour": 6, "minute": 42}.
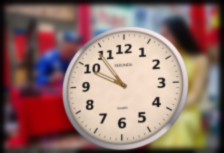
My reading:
{"hour": 9, "minute": 54}
